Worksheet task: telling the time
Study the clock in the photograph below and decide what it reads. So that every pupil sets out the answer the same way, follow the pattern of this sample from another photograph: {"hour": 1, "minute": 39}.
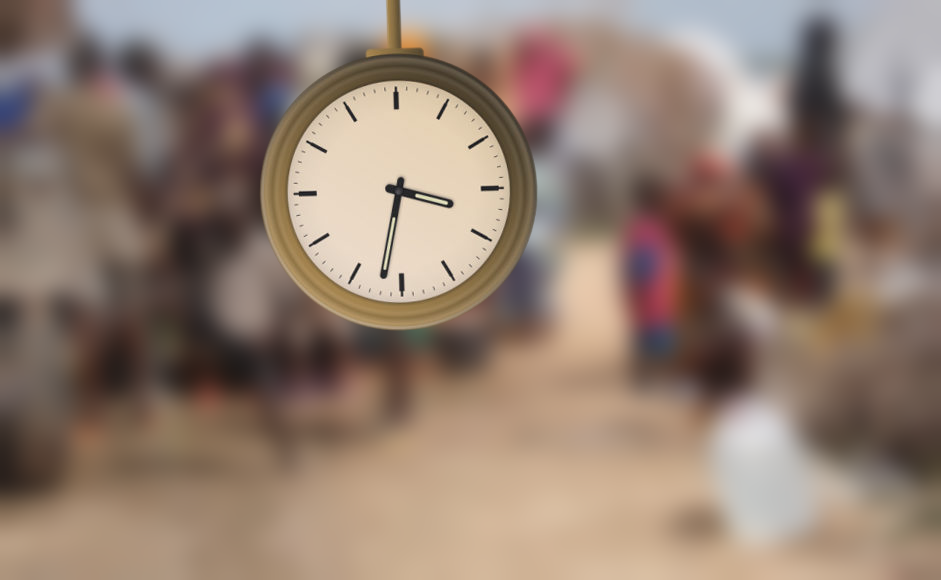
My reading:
{"hour": 3, "minute": 32}
